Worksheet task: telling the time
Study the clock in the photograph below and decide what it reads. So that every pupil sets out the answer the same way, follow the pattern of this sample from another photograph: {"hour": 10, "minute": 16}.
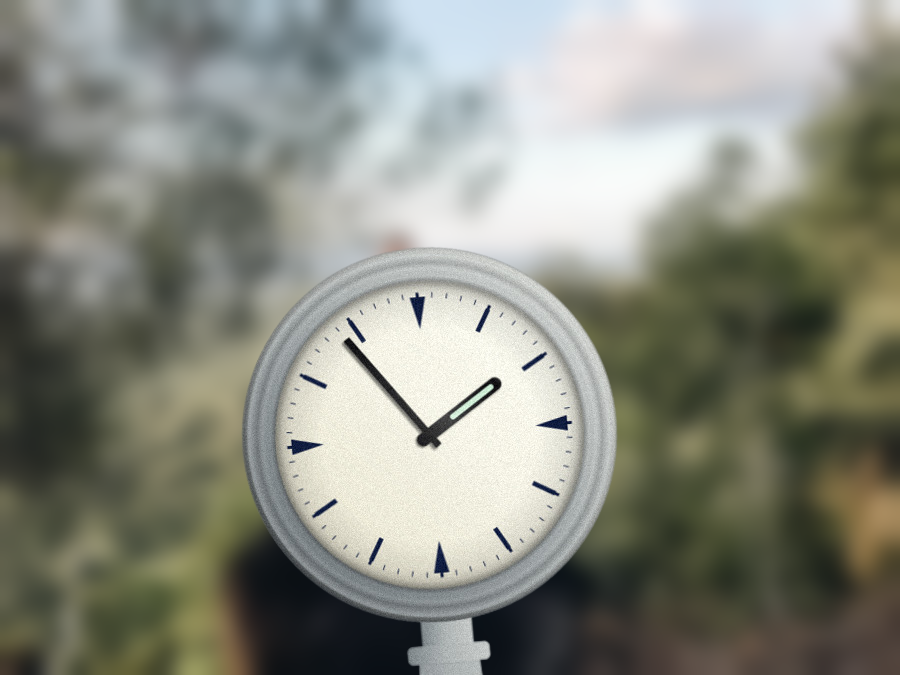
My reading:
{"hour": 1, "minute": 54}
